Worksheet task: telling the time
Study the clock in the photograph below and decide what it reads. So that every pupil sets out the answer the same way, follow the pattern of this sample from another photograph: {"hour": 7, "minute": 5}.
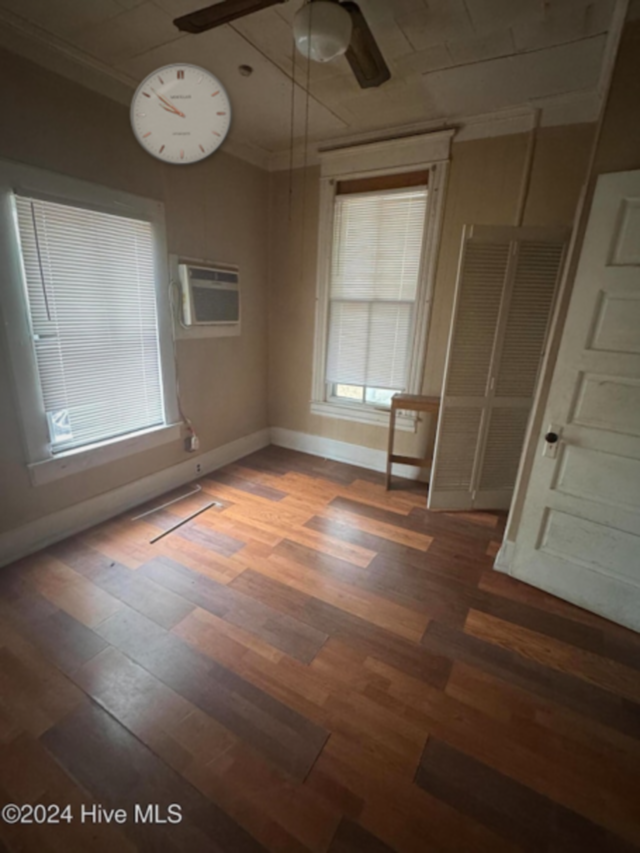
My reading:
{"hour": 9, "minute": 52}
